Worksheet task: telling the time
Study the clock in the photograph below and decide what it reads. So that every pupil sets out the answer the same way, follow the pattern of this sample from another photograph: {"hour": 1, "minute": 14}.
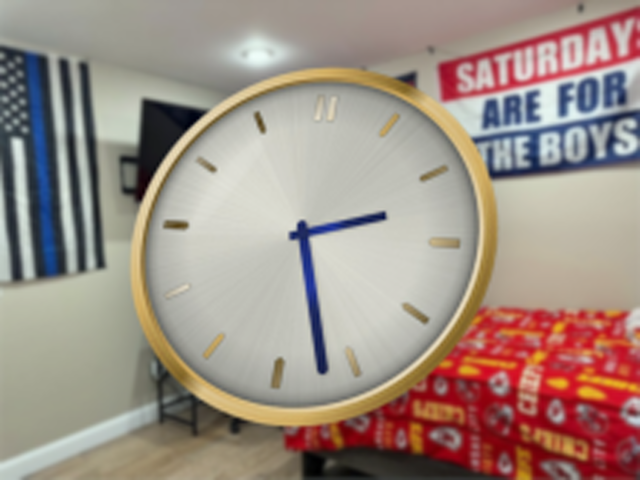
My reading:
{"hour": 2, "minute": 27}
